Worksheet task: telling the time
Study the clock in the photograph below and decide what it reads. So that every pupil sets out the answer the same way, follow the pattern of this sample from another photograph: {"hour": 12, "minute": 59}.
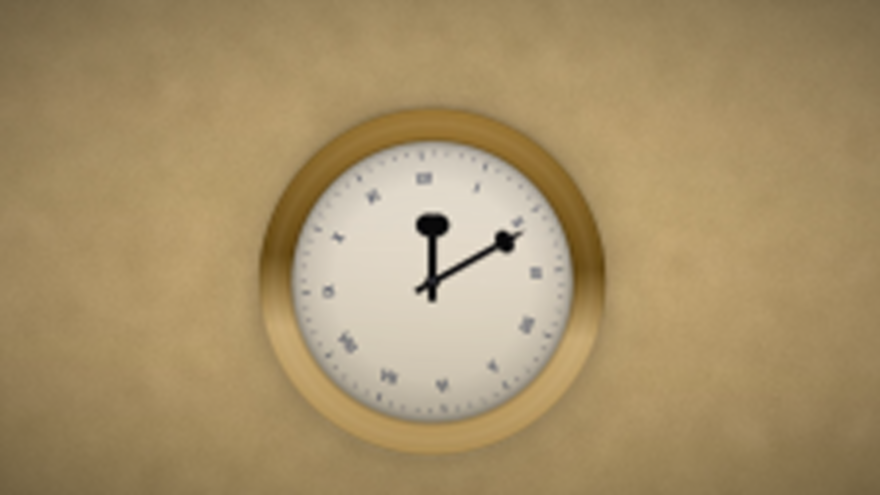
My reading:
{"hour": 12, "minute": 11}
